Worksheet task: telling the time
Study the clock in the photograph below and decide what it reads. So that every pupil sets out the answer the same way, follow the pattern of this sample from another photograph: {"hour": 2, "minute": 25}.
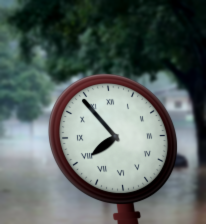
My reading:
{"hour": 7, "minute": 54}
